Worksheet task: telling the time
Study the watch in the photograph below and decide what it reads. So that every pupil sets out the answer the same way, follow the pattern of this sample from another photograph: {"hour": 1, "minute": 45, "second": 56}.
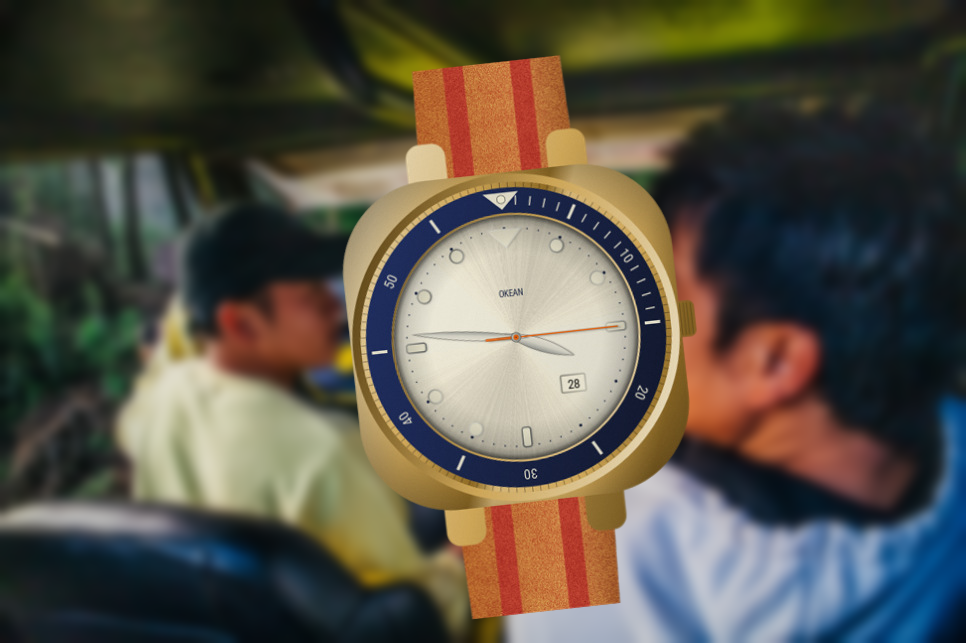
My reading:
{"hour": 3, "minute": 46, "second": 15}
